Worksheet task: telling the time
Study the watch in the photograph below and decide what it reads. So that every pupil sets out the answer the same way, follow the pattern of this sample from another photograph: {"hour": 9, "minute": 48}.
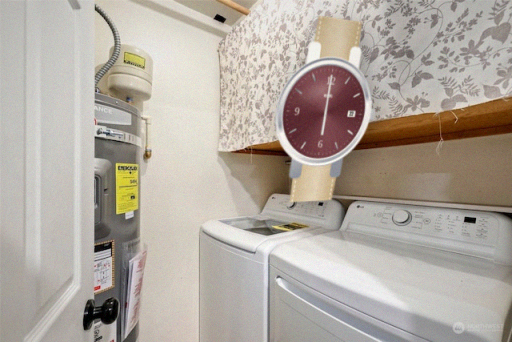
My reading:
{"hour": 6, "minute": 0}
